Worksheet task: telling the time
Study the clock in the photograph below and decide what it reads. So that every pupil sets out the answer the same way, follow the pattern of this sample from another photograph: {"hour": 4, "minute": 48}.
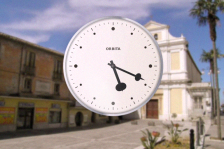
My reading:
{"hour": 5, "minute": 19}
